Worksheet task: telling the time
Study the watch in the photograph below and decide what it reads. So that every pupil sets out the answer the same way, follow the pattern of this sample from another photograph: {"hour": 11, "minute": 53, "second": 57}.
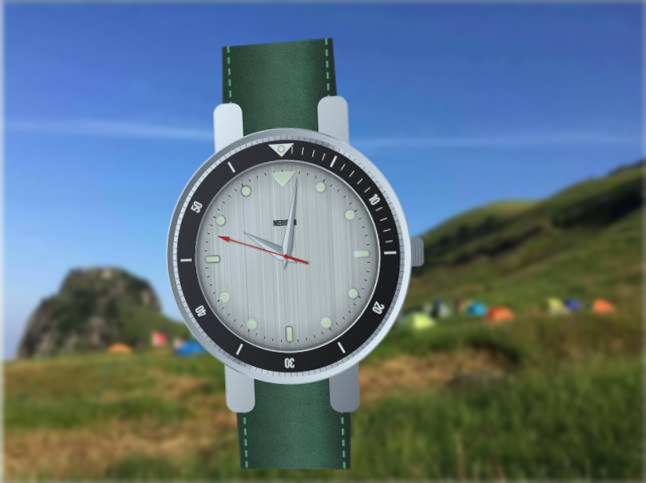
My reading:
{"hour": 10, "minute": 1, "second": 48}
